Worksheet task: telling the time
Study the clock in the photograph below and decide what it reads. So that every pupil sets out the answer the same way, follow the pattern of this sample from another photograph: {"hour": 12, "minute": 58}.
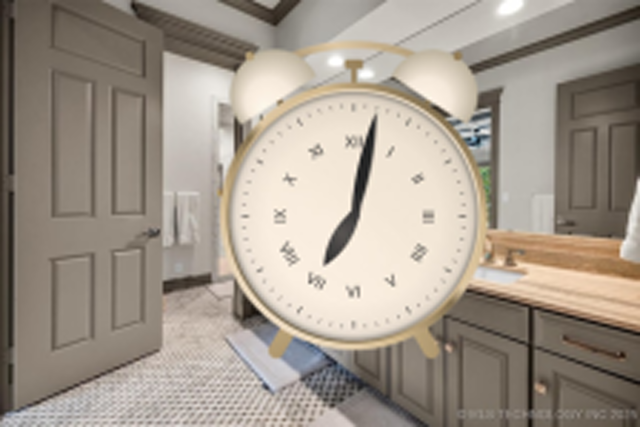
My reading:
{"hour": 7, "minute": 2}
